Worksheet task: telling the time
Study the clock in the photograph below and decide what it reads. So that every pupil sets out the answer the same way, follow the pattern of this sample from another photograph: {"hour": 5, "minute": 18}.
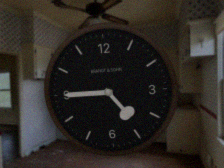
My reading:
{"hour": 4, "minute": 45}
